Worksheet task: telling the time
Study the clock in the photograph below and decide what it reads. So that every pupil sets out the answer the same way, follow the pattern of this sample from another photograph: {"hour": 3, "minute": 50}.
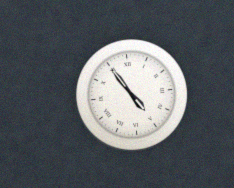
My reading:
{"hour": 4, "minute": 55}
